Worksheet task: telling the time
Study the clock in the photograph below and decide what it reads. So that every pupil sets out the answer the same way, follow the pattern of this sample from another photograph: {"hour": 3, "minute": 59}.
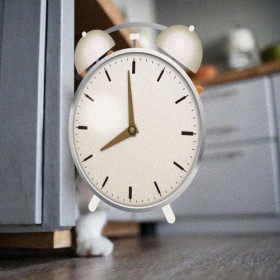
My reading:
{"hour": 7, "minute": 59}
